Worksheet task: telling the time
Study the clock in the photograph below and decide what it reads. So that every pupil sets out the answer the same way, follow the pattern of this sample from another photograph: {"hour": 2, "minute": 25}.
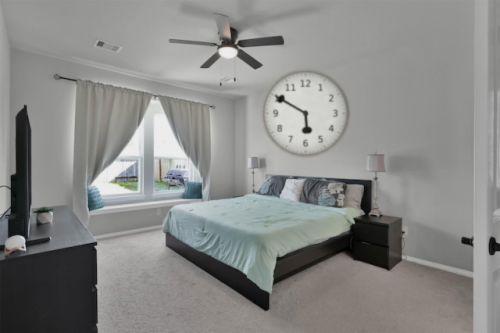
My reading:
{"hour": 5, "minute": 50}
